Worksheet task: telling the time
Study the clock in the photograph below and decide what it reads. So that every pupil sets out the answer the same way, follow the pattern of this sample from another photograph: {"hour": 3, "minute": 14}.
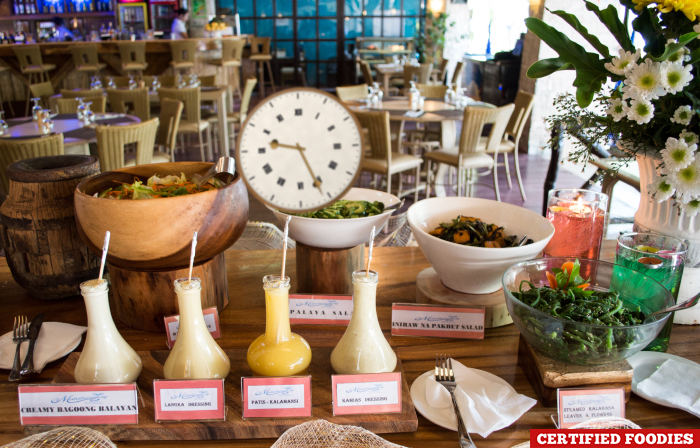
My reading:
{"hour": 9, "minute": 26}
